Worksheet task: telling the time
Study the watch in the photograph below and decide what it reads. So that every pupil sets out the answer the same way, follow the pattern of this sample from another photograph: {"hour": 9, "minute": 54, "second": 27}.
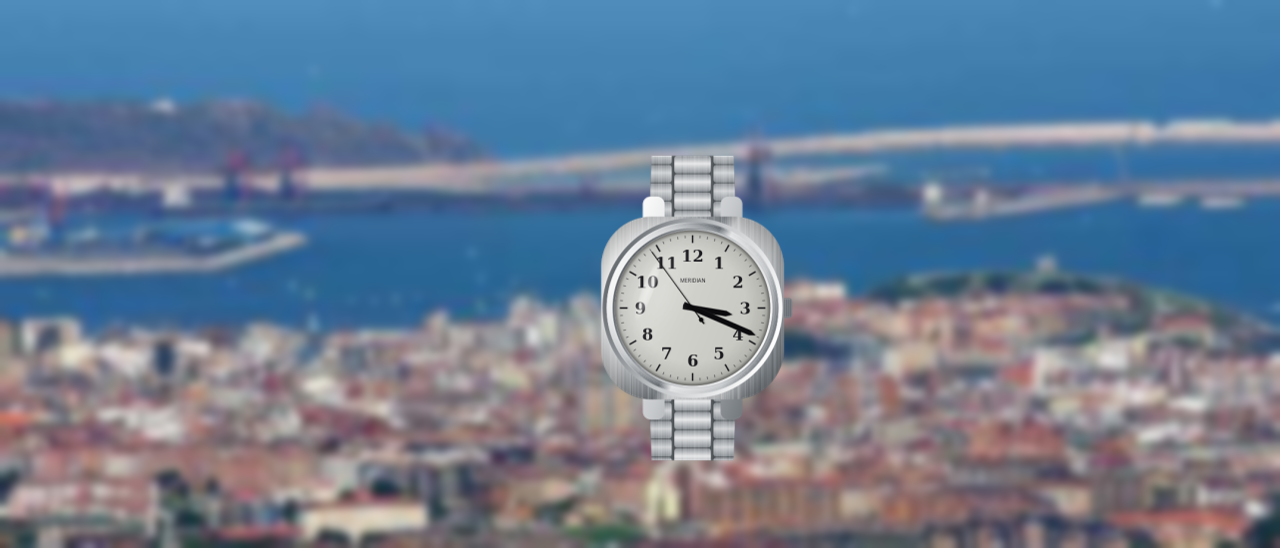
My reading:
{"hour": 3, "minute": 18, "second": 54}
